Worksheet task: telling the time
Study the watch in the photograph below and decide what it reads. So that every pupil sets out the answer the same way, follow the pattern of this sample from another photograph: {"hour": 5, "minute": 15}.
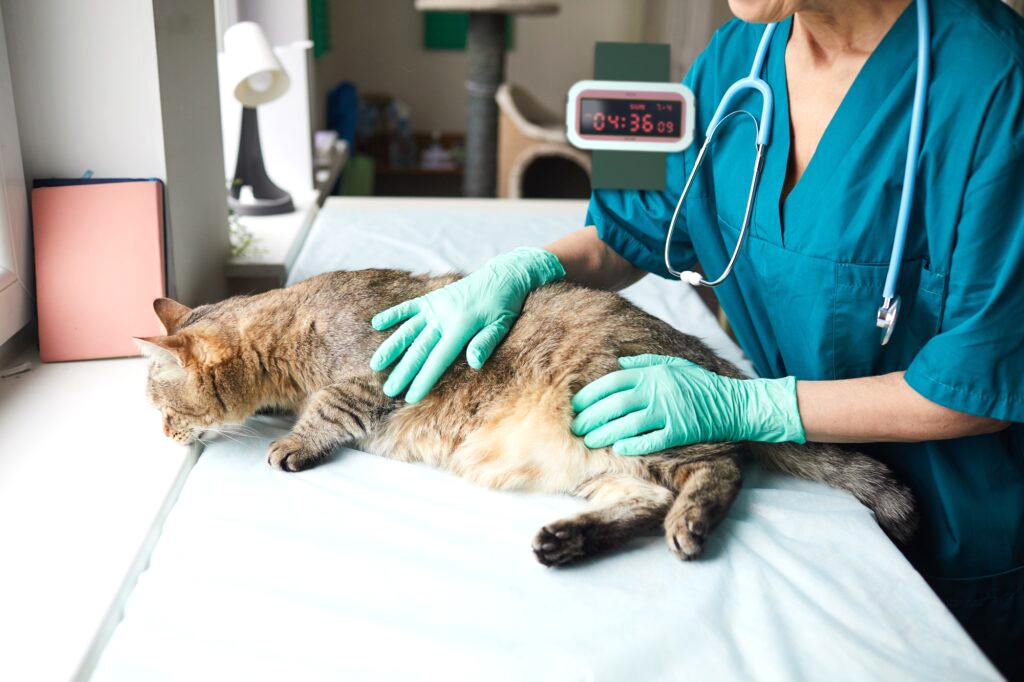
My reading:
{"hour": 4, "minute": 36}
